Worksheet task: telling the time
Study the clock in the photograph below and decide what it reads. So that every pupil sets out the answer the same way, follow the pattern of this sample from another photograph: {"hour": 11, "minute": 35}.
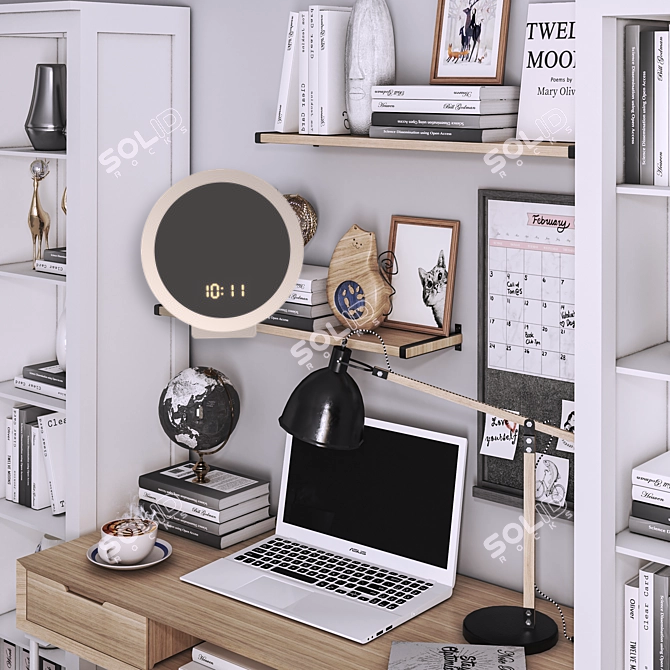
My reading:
{"hour": 10, "minute": 11}
